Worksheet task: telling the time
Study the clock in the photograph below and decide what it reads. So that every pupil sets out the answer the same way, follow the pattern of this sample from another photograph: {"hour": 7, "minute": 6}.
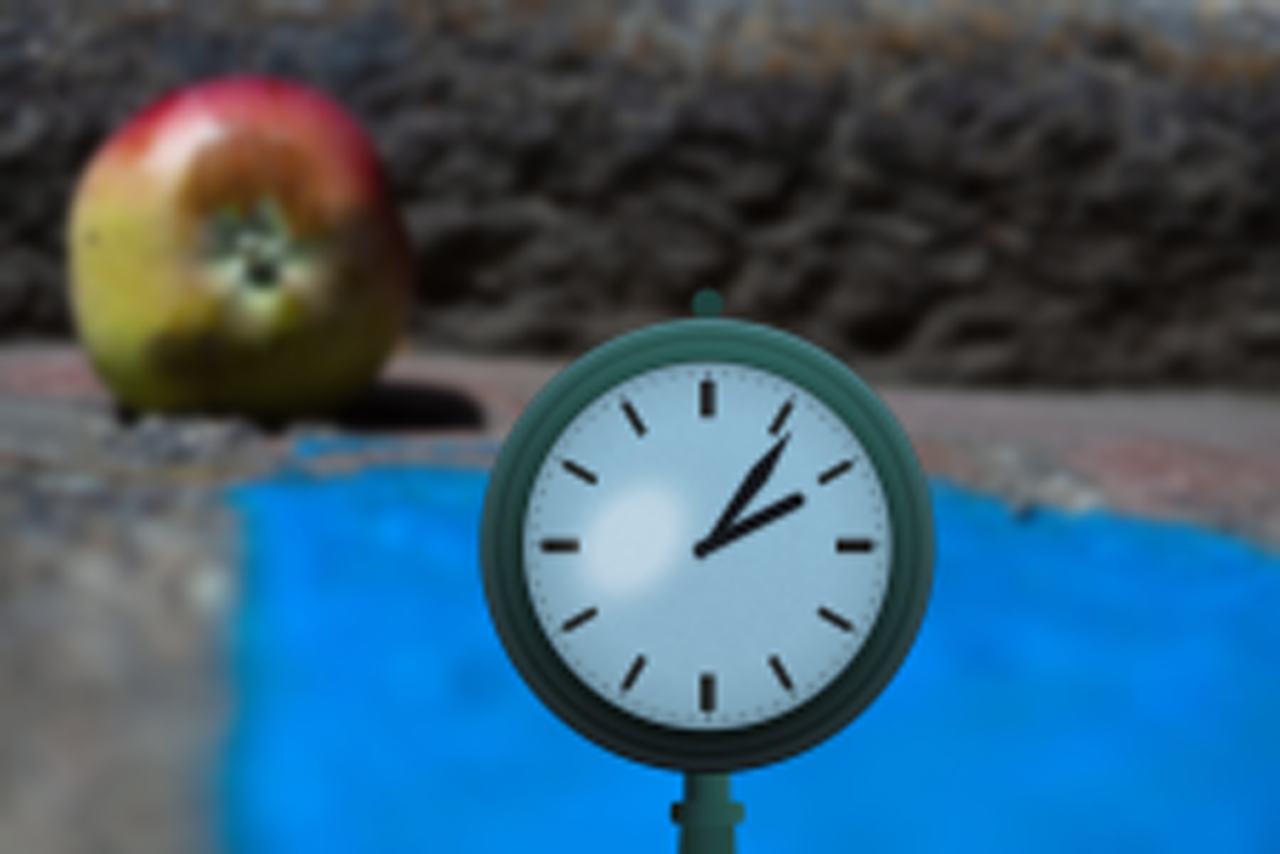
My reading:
{"hour": 2, "minute": 6}
